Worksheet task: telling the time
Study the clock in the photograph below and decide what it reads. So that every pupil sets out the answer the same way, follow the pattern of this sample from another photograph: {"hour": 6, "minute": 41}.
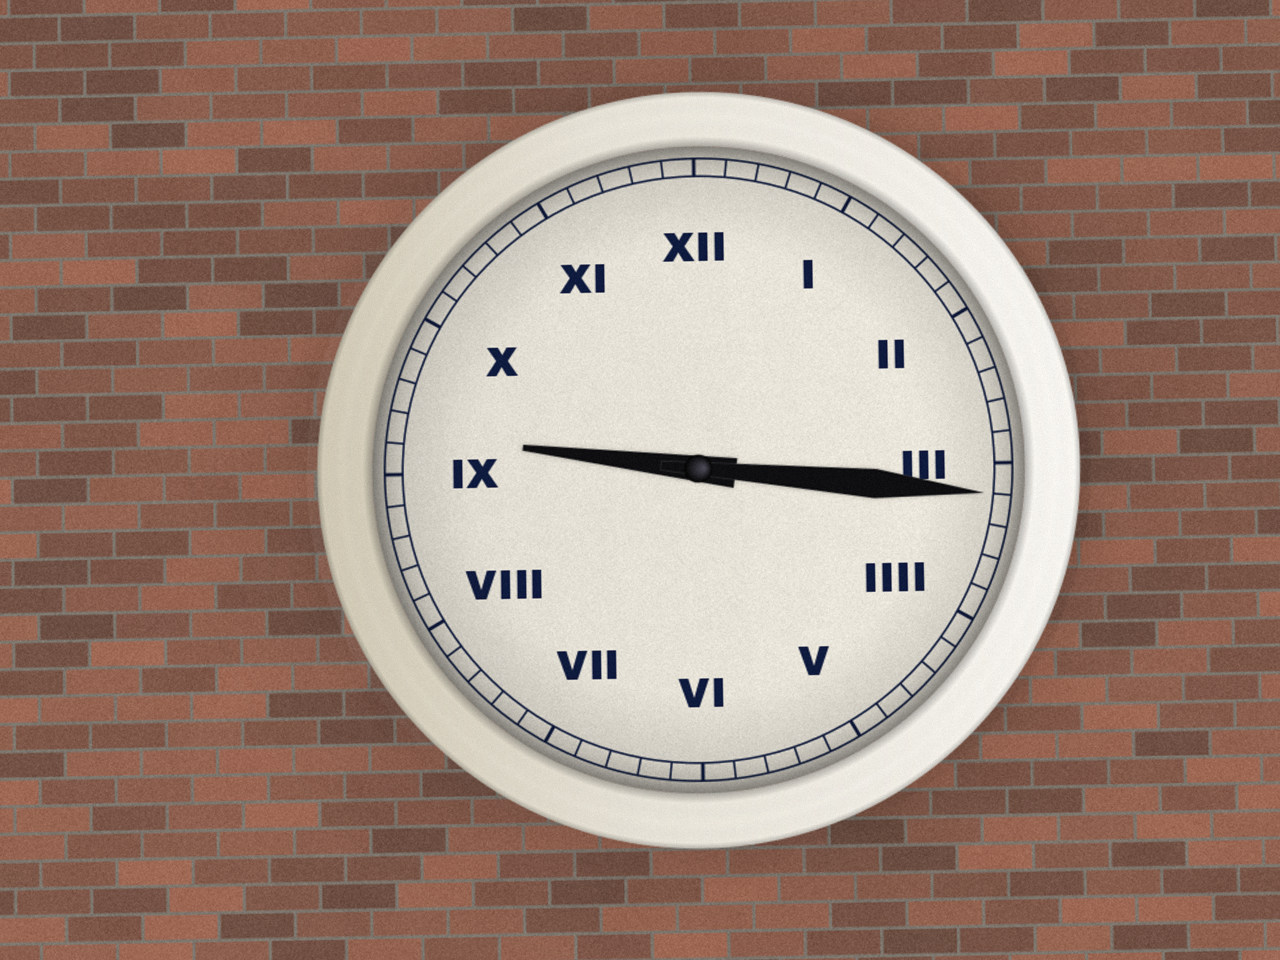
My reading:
{"hour": 9, "minute": 16}
